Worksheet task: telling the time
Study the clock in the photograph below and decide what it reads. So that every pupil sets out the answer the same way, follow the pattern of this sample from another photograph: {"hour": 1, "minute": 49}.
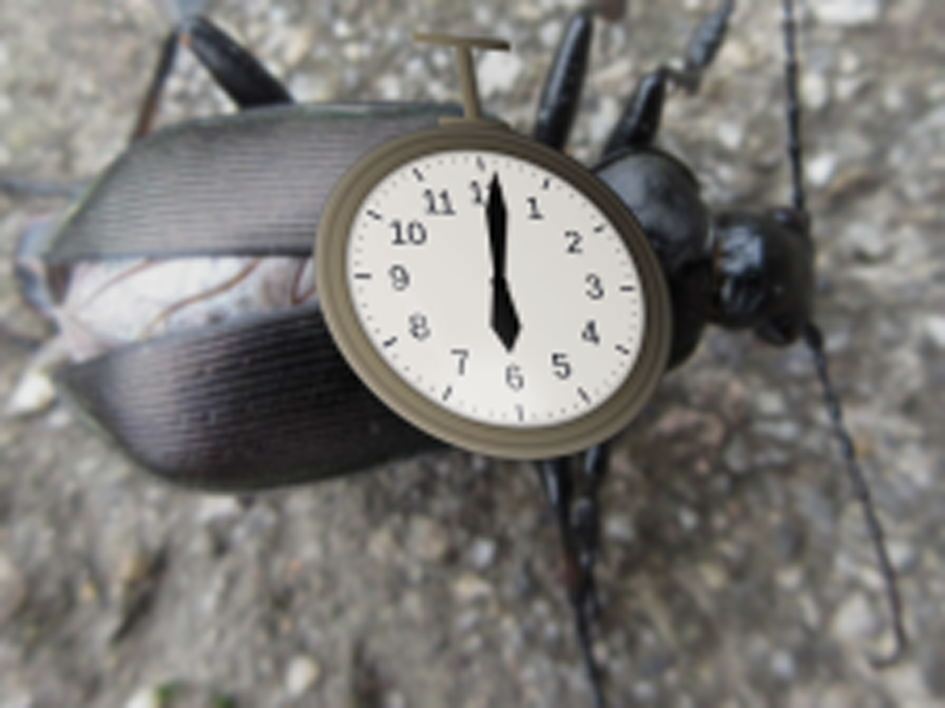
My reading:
{"hour": 6, "minute": 1}
